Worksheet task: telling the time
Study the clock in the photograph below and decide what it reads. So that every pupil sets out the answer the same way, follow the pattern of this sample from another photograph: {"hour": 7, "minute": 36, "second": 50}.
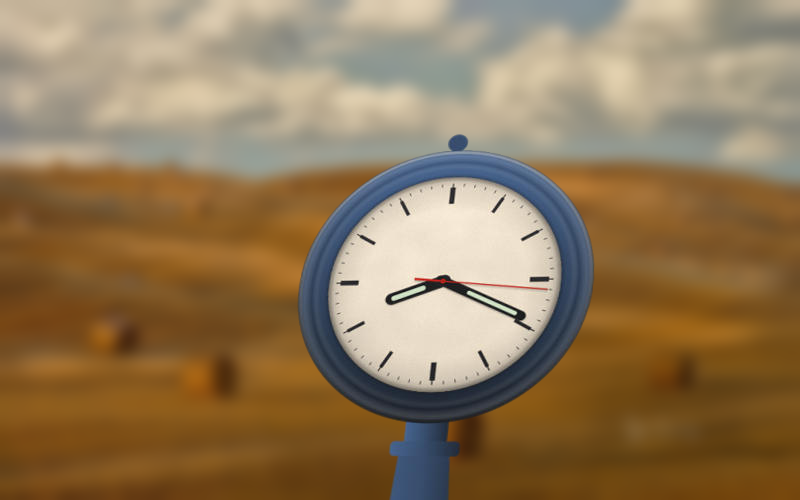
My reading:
{"hour": 8, "minute": 19, "second": 16}
